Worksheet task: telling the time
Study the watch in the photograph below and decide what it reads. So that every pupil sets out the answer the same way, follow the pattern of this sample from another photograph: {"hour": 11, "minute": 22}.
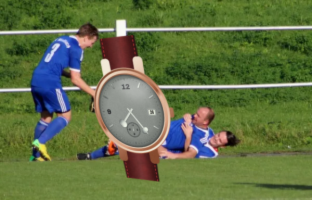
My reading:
{"hour": 7, "minute": 24}
